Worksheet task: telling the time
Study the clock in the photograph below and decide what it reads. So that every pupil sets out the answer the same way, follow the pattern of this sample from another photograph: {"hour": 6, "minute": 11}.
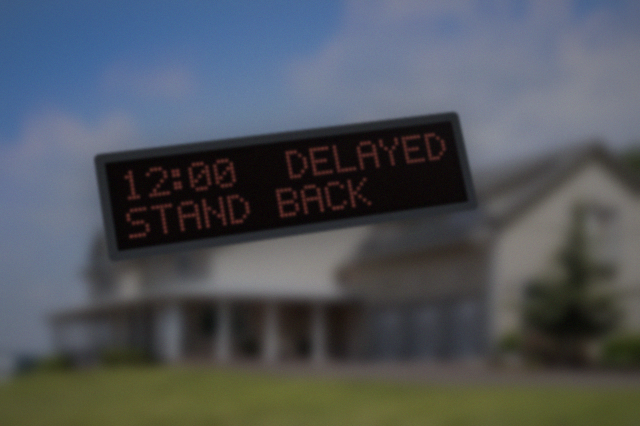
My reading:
{"hour": 12, "minute": 0}
